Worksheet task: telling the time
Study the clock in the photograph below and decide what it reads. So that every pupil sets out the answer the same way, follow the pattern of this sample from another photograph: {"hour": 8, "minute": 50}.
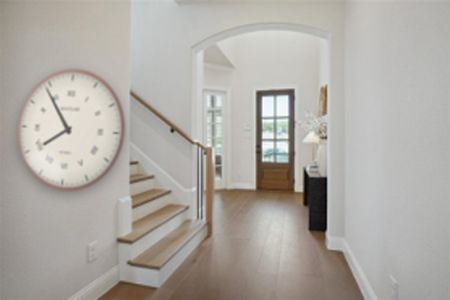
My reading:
{"hour": 7, "minute": 54}
